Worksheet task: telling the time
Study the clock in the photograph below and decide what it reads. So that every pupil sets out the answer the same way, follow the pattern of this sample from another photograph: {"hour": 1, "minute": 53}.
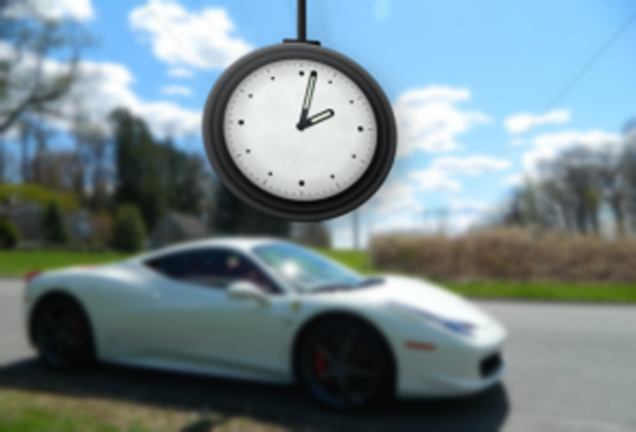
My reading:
{"hour": 2, "minute": 2}
